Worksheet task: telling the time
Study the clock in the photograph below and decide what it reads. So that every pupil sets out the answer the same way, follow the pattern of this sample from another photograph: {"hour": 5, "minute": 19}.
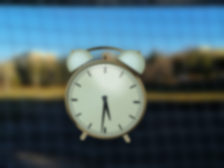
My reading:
{"hour": 5, "minute": 31}
